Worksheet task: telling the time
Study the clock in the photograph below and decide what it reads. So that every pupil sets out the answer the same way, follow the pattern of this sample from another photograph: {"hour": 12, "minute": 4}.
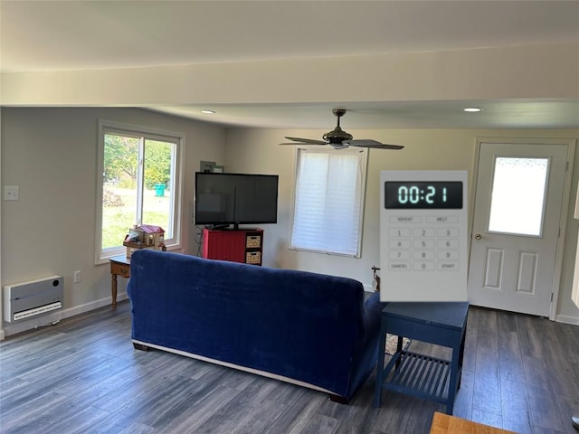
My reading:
{"hour": 0, "minute": 21}
